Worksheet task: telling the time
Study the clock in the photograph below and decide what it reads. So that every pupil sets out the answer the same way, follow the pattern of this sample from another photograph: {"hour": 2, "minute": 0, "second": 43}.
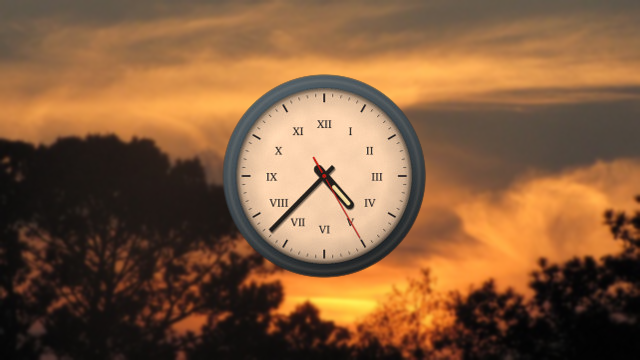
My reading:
{"hour": 4, "minute": 37, "second": 25}
